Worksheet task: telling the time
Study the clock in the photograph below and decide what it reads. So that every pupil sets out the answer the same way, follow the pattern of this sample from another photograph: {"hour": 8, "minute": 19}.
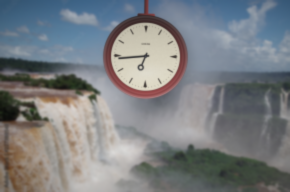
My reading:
{"hour": 6, "minute": 44}
